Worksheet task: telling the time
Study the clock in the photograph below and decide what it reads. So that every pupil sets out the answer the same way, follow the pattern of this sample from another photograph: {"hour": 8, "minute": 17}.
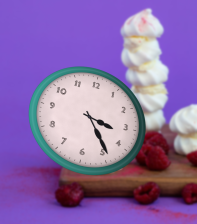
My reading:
{"hour": 3, "minute": 24}
